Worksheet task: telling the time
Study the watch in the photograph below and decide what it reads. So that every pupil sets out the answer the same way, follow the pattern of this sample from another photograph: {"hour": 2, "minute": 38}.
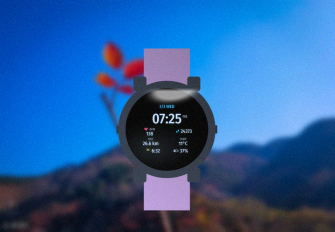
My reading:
{"hour": 7, "minute": 25}
